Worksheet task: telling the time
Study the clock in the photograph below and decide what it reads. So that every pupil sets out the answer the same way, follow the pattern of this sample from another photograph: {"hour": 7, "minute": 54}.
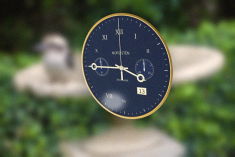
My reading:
{"hour": 3, "minute": 45}
